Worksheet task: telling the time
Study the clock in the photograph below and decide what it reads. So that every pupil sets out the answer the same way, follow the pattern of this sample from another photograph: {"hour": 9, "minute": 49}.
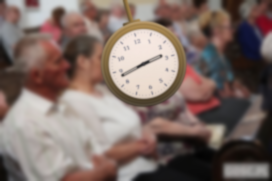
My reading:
{"hour": 2, "minute": 43}
